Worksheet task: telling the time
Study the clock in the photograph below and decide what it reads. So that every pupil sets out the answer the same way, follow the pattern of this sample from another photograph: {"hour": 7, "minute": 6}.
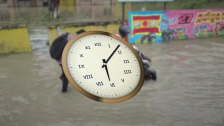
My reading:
{"hour": 6, "minute": 8}
